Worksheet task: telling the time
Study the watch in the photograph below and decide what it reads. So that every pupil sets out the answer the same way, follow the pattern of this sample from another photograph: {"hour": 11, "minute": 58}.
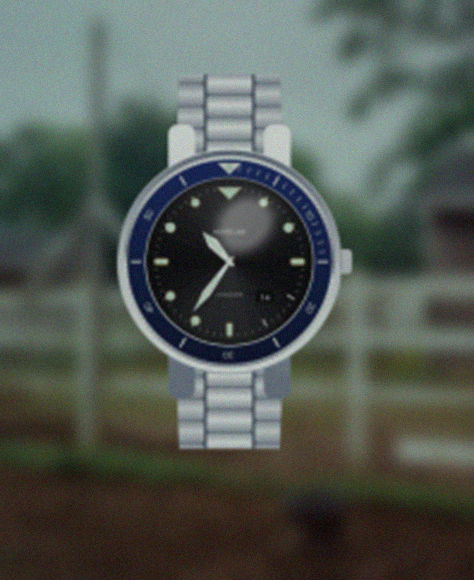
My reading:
{"hour": 10, "minute": 36}
